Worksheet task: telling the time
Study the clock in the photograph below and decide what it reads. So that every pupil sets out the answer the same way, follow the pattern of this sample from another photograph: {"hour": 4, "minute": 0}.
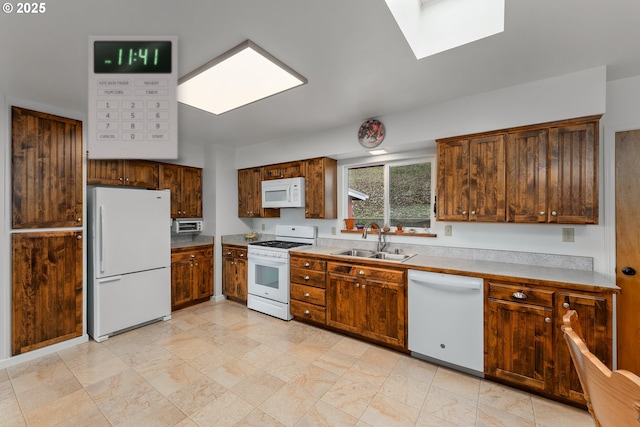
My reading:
{"hour": 11, "minute": 41}
